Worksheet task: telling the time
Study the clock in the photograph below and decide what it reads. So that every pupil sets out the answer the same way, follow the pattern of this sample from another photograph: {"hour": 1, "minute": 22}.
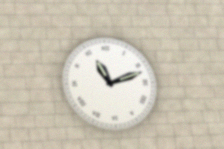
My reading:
{"hour": 11, "minute": 12}
